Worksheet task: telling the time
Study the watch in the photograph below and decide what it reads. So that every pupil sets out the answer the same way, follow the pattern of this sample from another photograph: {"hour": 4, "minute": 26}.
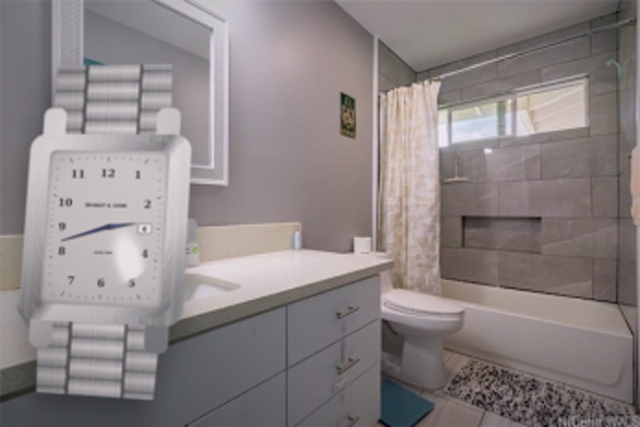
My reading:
{"hour": 2, "minute": 42}
